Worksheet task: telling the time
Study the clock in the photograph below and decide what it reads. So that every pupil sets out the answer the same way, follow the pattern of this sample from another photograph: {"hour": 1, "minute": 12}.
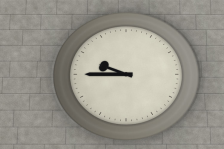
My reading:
{"hour": 9, "minute": 45}
